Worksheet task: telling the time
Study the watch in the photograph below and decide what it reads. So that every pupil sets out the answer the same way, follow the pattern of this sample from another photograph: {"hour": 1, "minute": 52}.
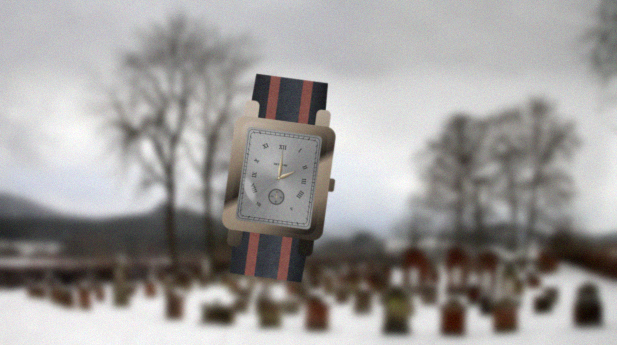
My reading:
{"hour": 2, "minute": 0}
